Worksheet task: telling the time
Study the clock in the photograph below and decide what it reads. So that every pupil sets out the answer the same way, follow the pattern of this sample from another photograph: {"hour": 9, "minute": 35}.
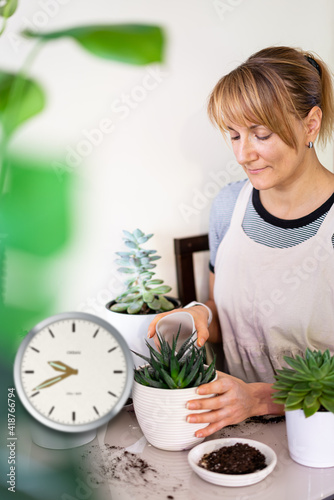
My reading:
{"hour": 9, "minute": 41}
